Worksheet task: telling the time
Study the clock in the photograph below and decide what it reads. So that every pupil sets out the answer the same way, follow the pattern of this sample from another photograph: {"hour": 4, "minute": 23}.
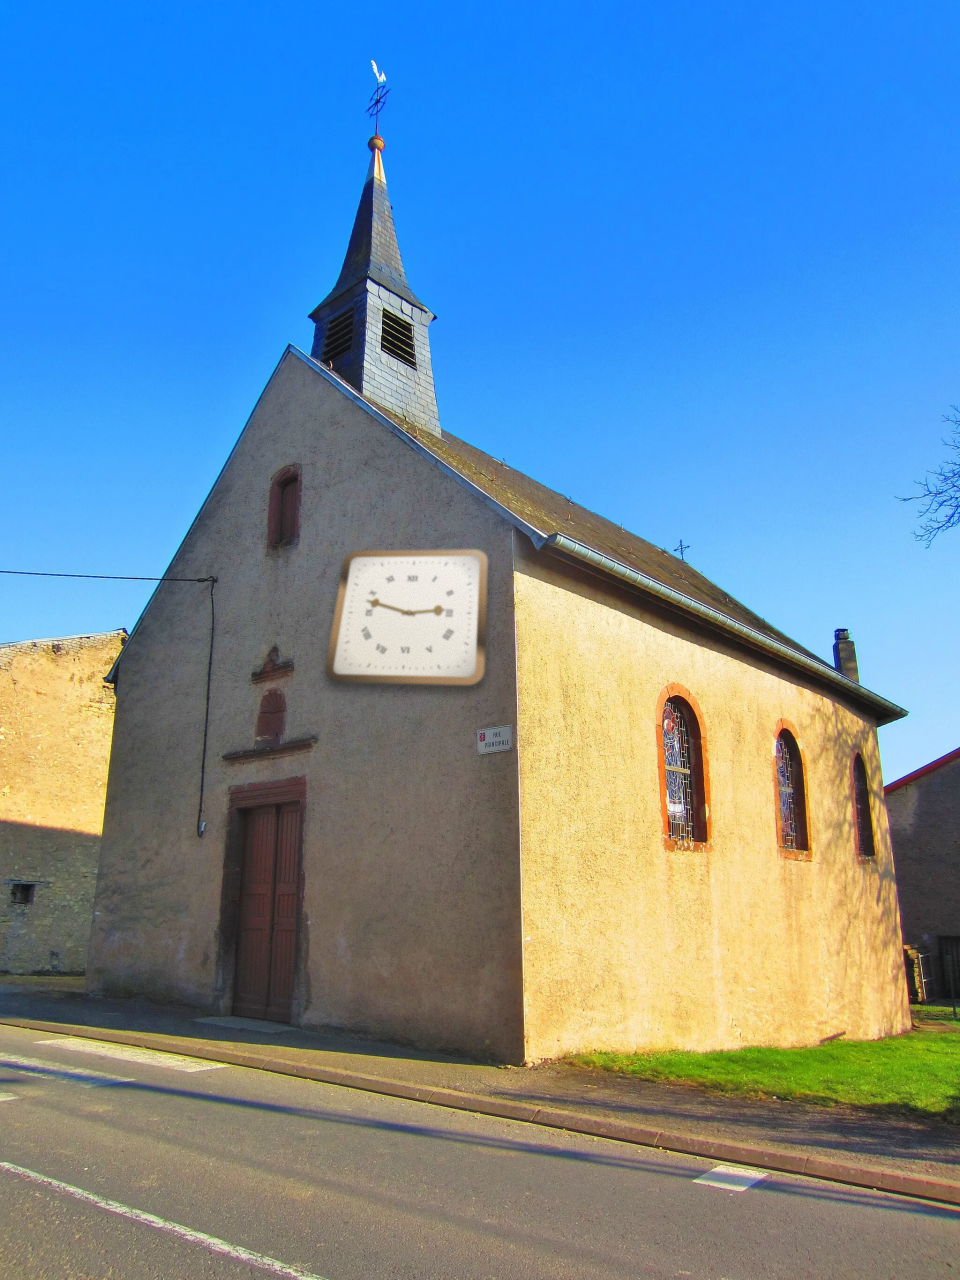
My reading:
{"hour": 2, "minute": 48}
